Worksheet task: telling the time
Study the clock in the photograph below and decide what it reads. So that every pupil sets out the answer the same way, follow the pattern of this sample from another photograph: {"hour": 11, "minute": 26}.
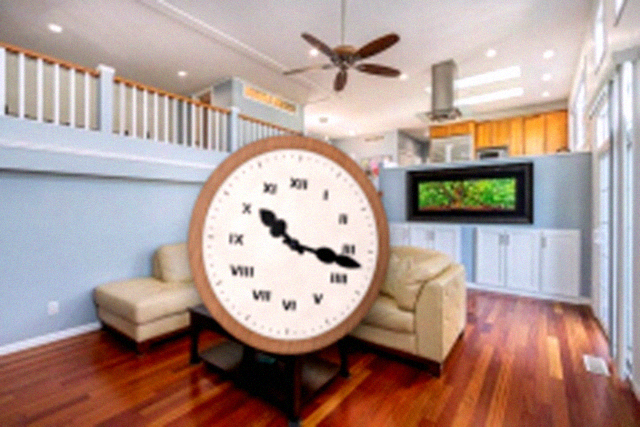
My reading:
{"hour": 10, "minute": 17}
